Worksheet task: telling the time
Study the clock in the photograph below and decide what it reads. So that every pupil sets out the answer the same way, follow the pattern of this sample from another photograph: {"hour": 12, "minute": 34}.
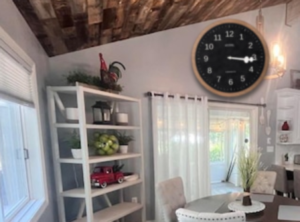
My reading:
{"hour": 3, "minute": 16}
